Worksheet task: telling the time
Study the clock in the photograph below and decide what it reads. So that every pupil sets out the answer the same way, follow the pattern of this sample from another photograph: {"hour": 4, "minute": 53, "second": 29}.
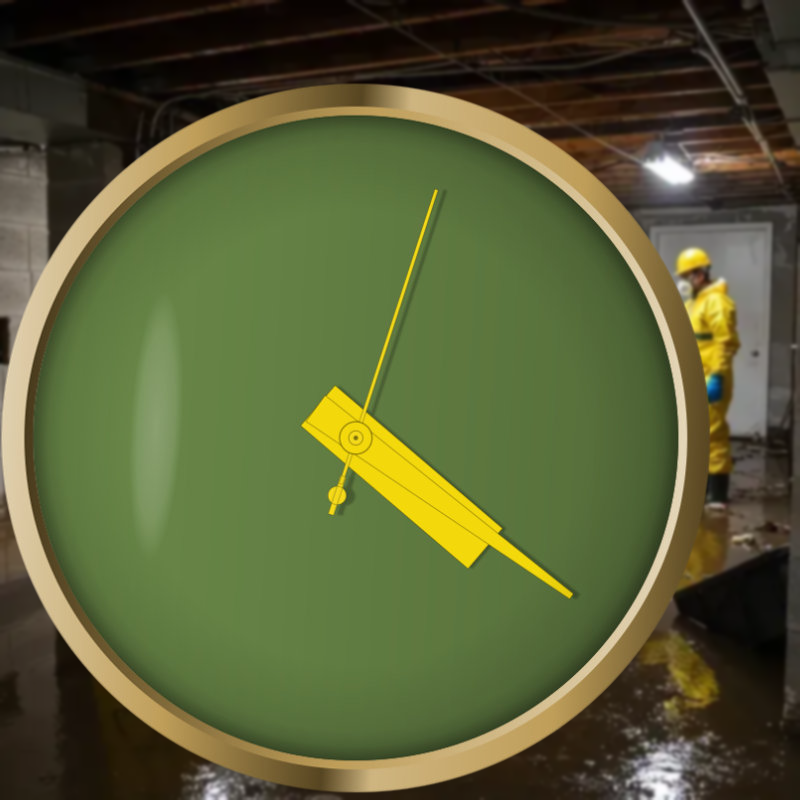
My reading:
{"hour": 4, "minute": 21, "second": 3}
